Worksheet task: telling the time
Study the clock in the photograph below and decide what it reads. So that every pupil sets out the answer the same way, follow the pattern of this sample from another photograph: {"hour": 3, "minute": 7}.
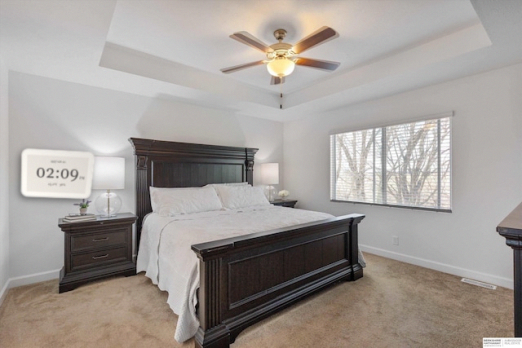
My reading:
{"hour": 2, "minute": 9}
